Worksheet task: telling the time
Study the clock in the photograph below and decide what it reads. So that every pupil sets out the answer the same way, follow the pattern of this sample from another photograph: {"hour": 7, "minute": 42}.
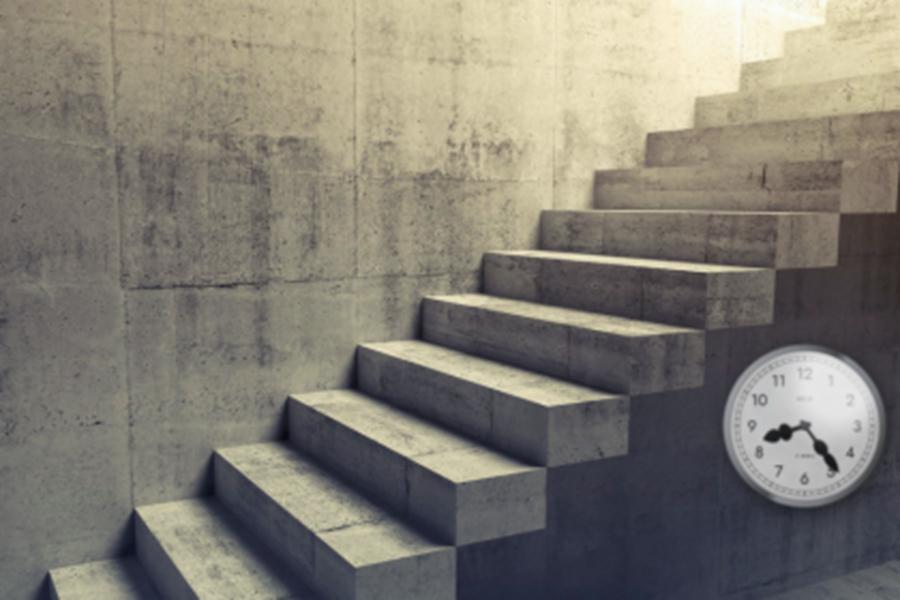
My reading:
{"hour": 8, "minute": 24}
